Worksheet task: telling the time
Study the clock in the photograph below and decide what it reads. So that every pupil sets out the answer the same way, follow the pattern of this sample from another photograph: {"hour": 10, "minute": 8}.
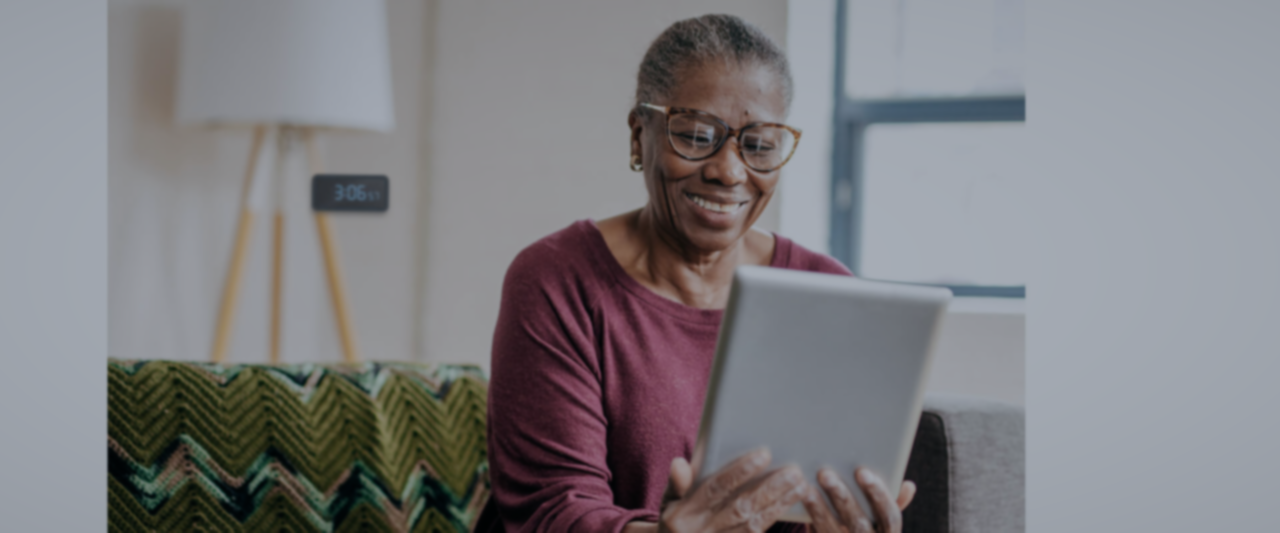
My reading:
{"hour": 3, "minute": 6}
